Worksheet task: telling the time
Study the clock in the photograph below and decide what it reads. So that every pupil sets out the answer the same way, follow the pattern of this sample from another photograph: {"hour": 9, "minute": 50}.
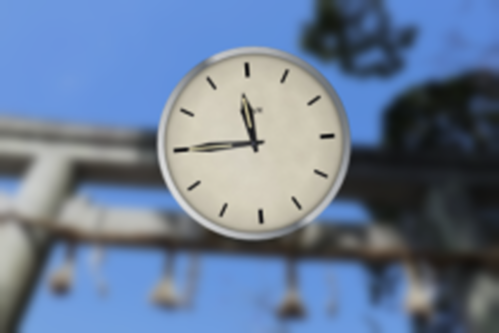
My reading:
{"hour": 11, "minute": 45}
